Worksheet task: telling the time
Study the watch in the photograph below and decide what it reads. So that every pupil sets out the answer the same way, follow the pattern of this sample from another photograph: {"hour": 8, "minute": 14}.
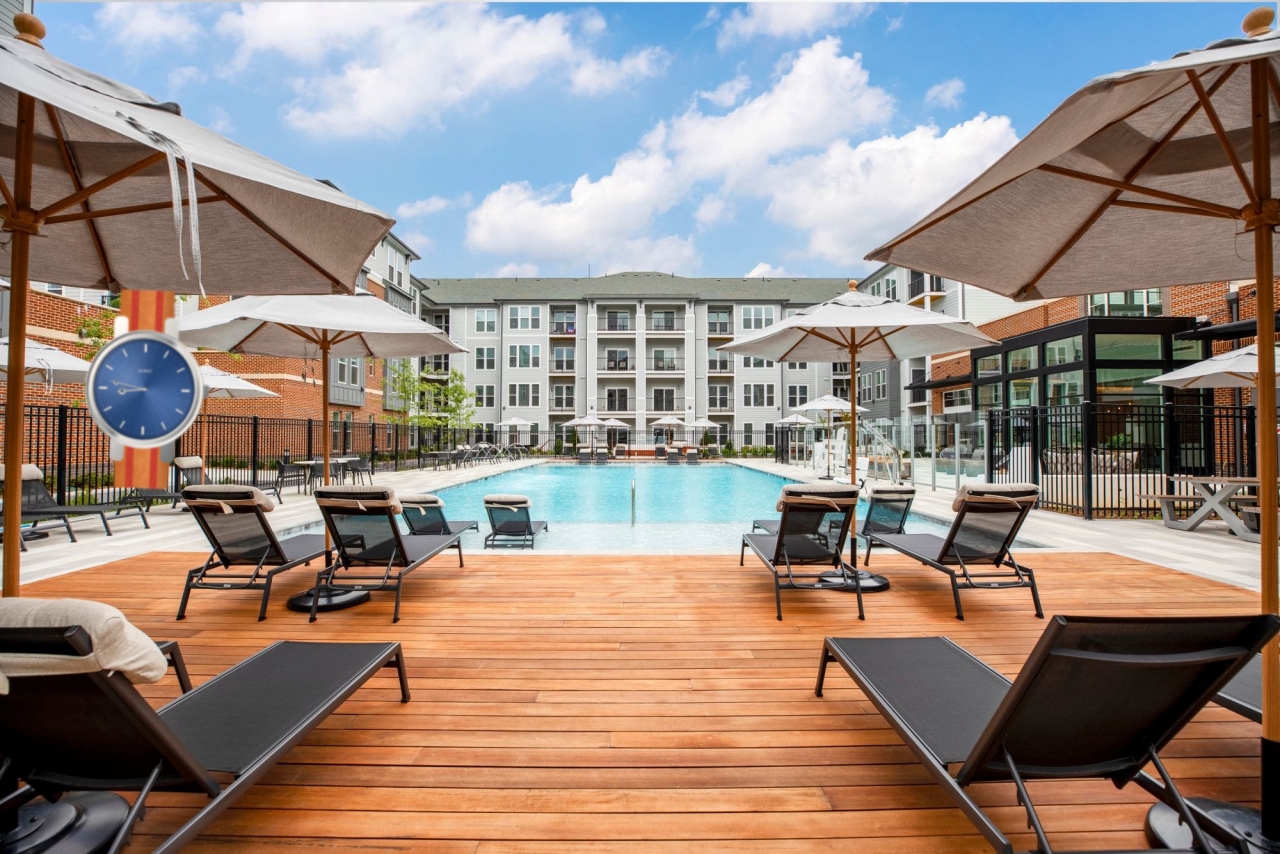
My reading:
{"hour": 8, "minute": 47}
